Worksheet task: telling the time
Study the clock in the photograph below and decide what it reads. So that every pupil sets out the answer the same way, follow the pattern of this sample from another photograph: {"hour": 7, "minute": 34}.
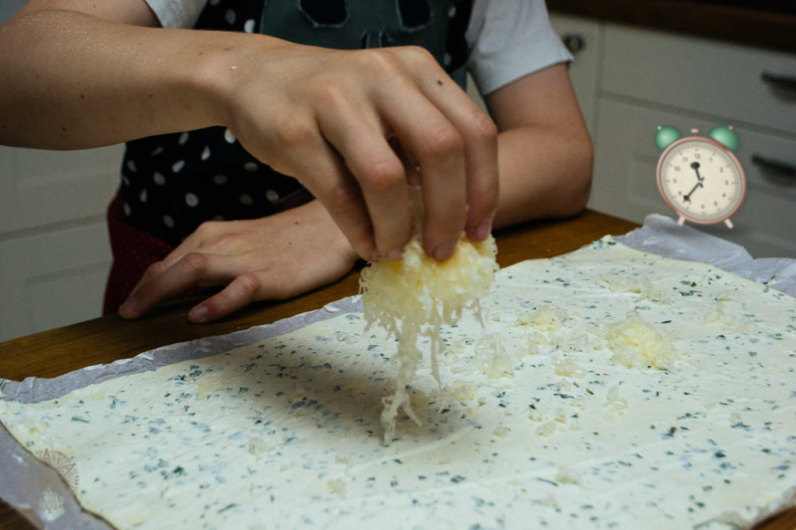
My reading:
{"hour": 11, "minute": 37}
